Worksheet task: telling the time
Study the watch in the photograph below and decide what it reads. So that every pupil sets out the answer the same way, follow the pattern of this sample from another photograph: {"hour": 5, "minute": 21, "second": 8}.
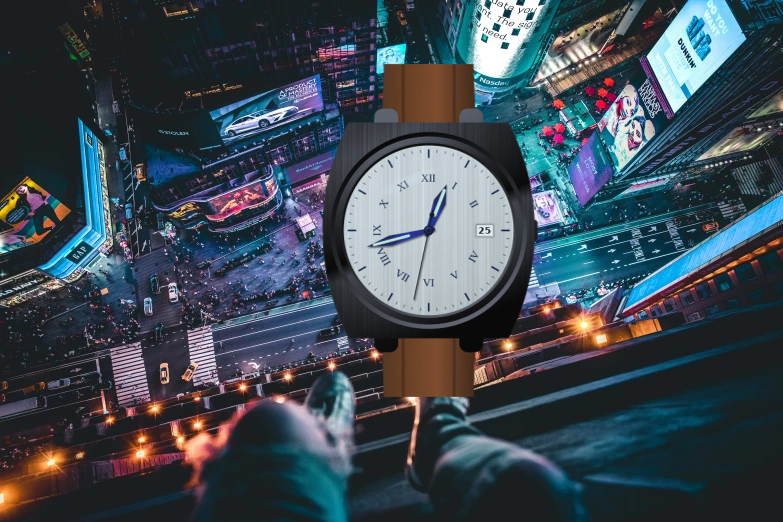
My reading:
{"hour": 12, "minute": 42, "second": 32}
